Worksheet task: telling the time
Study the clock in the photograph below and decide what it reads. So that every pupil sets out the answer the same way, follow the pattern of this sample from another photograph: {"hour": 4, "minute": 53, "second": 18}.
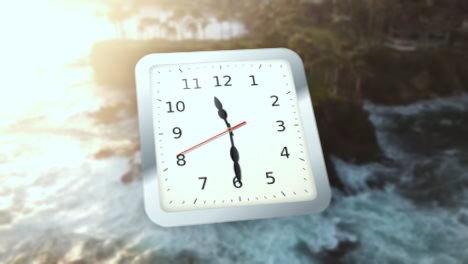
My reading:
{"hour": 11, "minute": 29, "second": 41}
